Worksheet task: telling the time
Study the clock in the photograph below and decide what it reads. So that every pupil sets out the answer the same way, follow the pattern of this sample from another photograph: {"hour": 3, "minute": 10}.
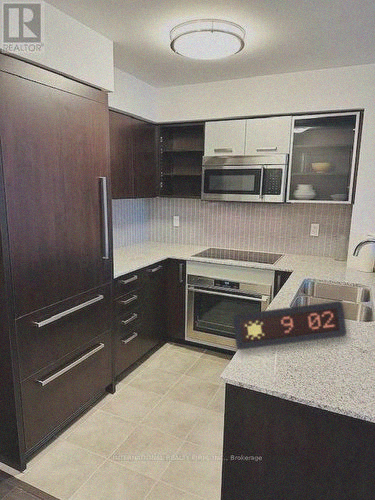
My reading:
{"hour": 9, "minute": 2}
